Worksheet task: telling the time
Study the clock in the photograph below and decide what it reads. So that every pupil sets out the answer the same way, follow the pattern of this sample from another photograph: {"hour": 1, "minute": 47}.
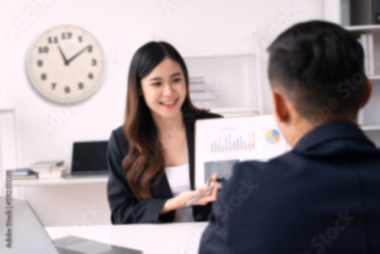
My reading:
{"hour": 11, "minute": 9}
